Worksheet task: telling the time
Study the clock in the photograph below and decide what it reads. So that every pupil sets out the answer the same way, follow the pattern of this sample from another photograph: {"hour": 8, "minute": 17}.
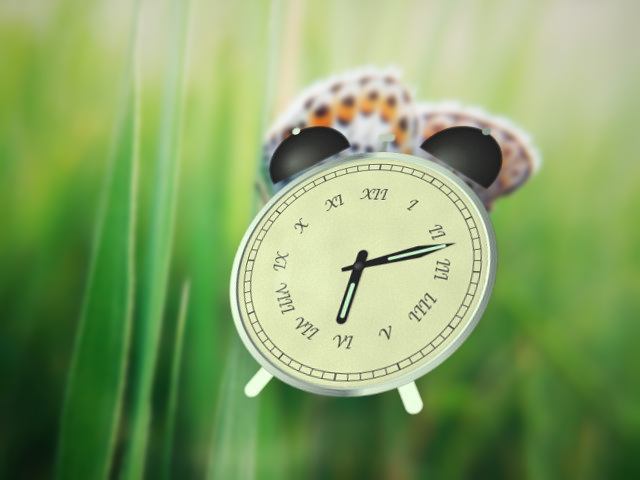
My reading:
{"hour": 6, "minute": 12}
